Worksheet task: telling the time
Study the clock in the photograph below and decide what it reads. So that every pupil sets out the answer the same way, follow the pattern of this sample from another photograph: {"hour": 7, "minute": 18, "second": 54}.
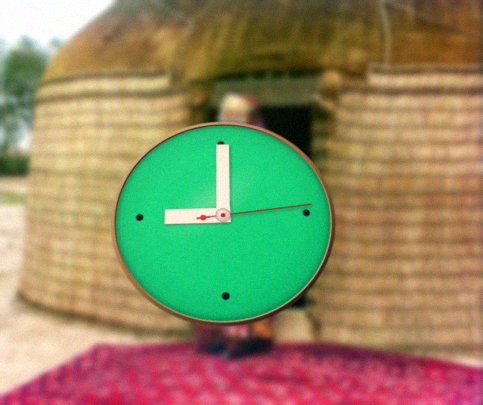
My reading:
{"hour": 9, "minute": 0, "second": 14}
